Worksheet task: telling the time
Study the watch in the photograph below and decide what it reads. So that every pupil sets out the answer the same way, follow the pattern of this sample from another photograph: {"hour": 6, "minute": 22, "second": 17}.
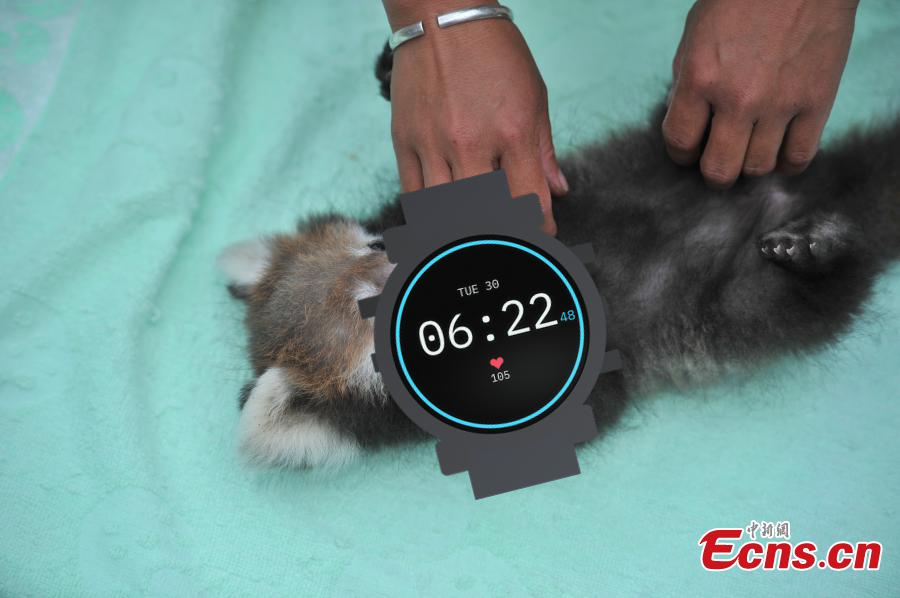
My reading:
{"hour": 6, "minute": 22, "second": 48}
